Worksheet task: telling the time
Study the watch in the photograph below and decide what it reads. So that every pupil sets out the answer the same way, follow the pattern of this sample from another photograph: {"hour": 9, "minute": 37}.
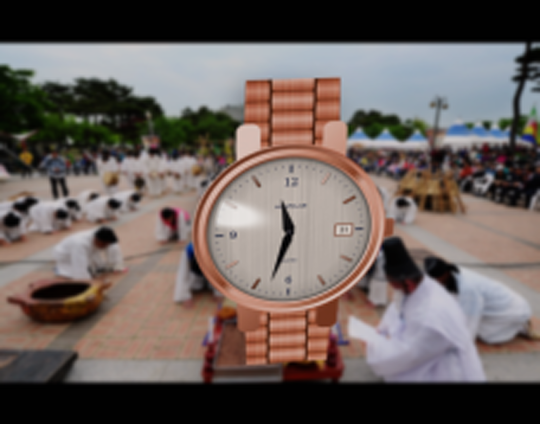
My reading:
{"hour": 11, "minute": 33}
